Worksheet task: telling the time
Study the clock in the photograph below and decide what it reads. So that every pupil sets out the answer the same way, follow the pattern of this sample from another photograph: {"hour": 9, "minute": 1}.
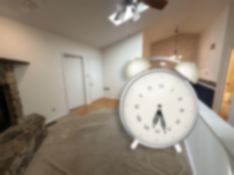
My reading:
{"hour": 6, "minute": 27}
